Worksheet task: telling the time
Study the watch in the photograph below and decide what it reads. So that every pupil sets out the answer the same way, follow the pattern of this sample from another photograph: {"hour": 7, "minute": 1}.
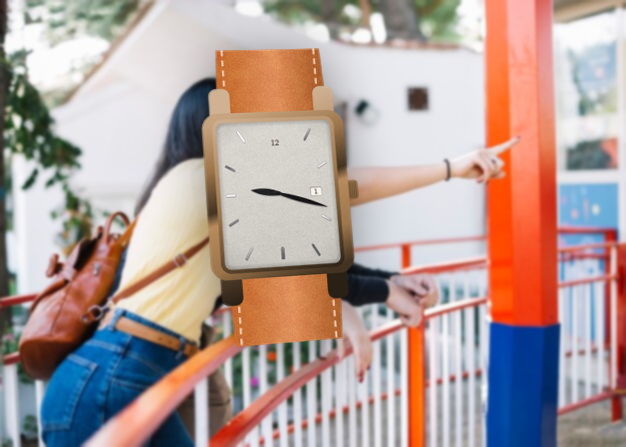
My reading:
{"hour": 9, "minute": 18}
